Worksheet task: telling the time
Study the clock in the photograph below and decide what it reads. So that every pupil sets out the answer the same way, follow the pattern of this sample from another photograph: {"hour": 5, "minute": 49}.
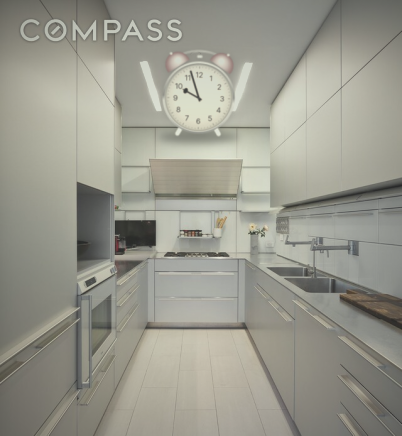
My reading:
{"hour": 9, "minute": 57}
